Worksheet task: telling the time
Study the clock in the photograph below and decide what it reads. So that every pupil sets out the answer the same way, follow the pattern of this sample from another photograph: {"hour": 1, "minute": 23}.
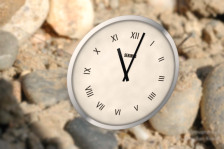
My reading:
{"hour": 11, "minute": 2}
